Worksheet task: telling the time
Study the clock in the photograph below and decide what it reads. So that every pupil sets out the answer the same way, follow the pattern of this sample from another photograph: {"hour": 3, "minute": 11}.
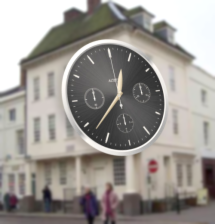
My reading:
{"hour": 12, "minute": 38}
